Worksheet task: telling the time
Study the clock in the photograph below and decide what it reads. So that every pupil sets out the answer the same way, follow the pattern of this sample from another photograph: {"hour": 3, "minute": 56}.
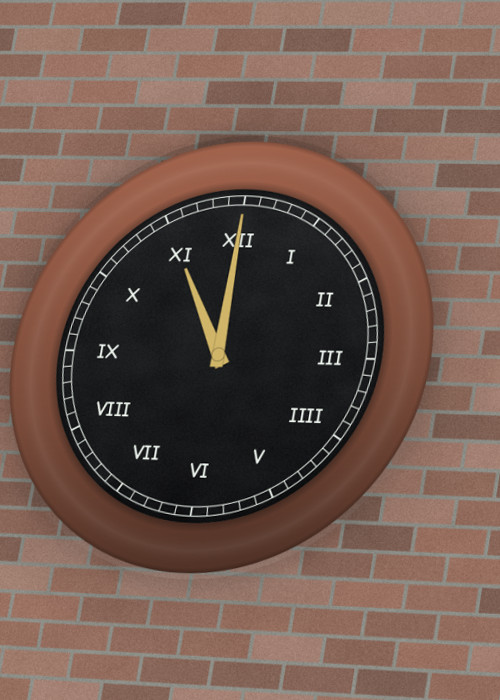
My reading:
{"hour": 11, "minute": 0}
